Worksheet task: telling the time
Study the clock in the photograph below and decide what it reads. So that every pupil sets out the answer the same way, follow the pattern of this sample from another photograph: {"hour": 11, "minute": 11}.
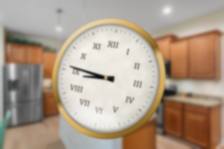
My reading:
{"hour": 8, "minute": 46}
